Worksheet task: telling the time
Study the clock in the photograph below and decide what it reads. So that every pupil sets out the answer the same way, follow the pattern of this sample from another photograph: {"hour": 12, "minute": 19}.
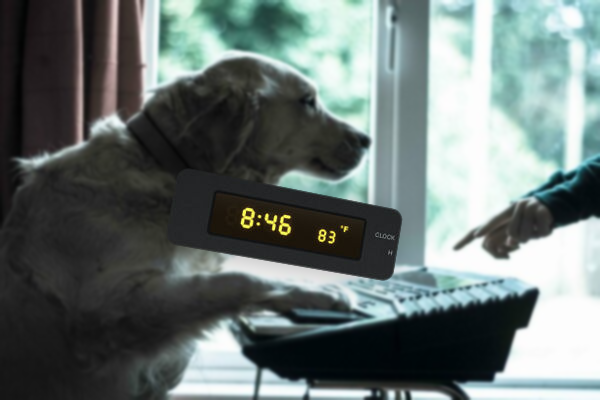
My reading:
{"hour": 8, "minute": 46}
